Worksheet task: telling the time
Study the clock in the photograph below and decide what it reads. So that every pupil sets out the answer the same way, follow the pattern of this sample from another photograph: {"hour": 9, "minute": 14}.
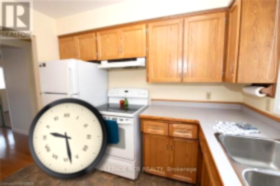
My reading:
{"hour": 9, "minute": 28}
